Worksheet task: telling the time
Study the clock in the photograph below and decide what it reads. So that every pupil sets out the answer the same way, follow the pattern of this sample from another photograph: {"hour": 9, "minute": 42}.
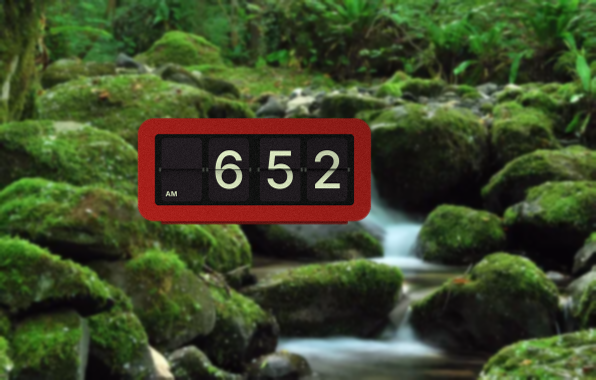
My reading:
{"hour": 6, "minute": 52}
